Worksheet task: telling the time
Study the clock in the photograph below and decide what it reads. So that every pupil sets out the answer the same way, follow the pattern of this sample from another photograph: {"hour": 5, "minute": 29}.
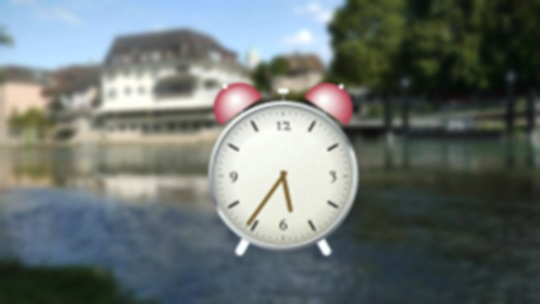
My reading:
{"hour": 5, "minute": 36}
